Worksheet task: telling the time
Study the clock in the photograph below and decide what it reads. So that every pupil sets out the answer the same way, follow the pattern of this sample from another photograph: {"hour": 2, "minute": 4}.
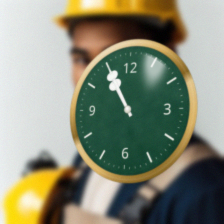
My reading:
{"hour": 10, "minute": 55}
